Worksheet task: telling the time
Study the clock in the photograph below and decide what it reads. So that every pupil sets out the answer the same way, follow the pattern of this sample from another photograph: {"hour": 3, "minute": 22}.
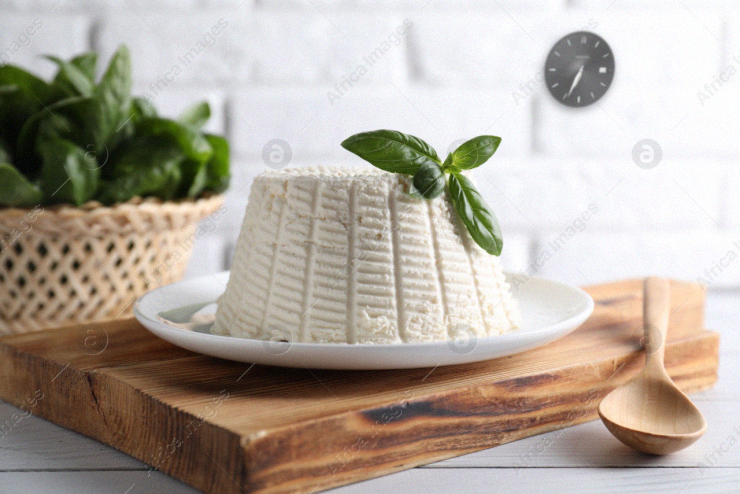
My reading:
{"hour": 6, "minute": 34}
